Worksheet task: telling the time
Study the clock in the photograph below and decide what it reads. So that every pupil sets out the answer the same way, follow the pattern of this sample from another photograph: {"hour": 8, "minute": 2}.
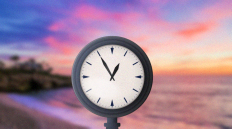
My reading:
{"hour": 12, "minute": 55}
